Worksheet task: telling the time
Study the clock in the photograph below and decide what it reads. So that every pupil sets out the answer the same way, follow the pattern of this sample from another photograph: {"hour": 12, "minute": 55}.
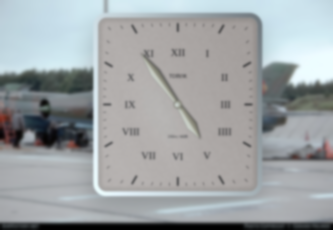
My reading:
{"hour": 4, "minute": 54}
